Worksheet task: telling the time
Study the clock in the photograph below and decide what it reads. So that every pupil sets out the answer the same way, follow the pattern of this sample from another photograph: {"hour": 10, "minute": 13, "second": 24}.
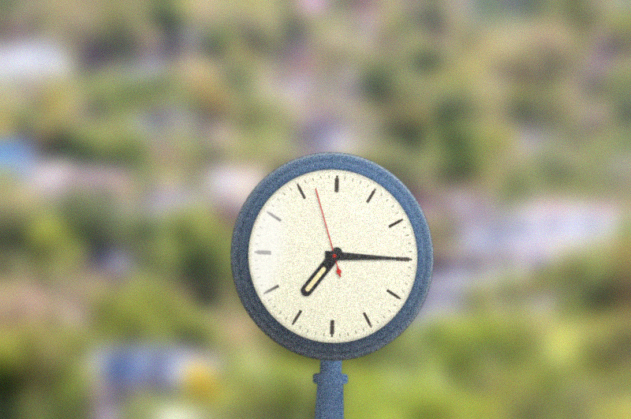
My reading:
{"hour": 7, "minute": 14, "second": 57}
